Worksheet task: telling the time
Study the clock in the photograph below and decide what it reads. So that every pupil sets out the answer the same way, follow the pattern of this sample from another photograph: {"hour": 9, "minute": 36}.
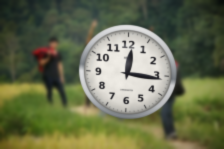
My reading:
{"hour": 12, "minute": 16}
